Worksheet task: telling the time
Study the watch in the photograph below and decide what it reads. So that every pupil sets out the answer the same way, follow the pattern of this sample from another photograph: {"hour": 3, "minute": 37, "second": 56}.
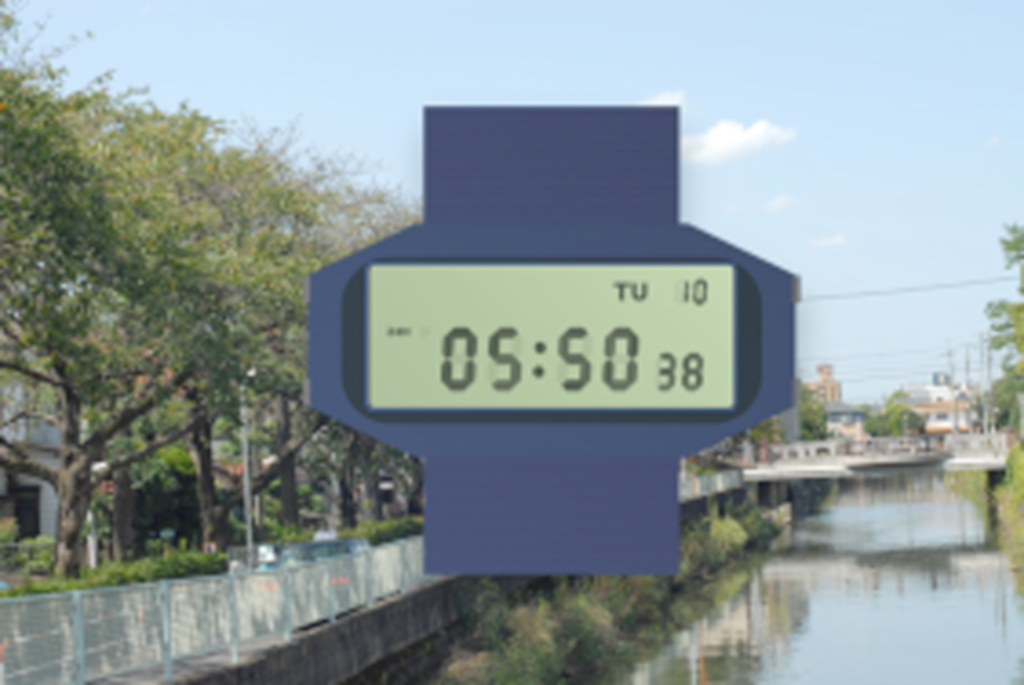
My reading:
{"hour": 5, "minute": 50, "second": 38}
